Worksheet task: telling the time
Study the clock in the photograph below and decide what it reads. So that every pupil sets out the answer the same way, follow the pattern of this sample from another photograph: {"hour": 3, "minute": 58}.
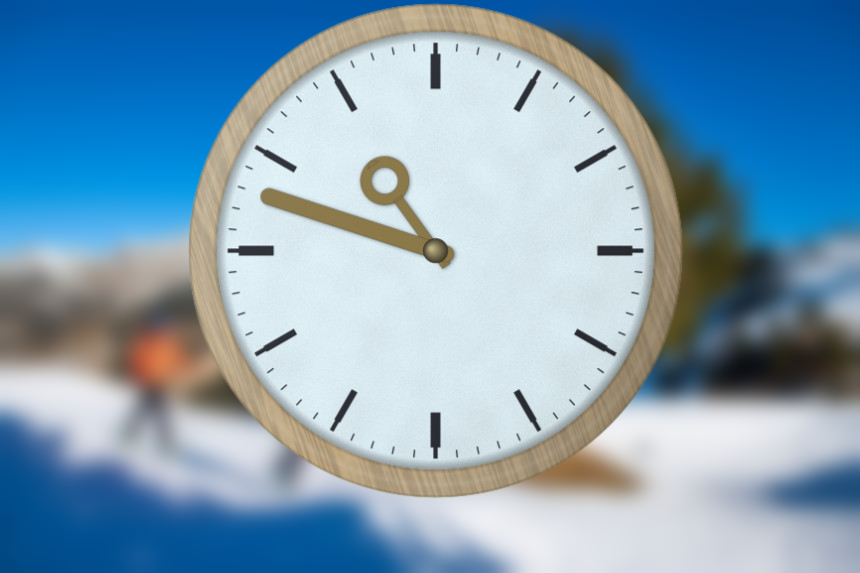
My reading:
{"hour": 10, "minute": 48}
